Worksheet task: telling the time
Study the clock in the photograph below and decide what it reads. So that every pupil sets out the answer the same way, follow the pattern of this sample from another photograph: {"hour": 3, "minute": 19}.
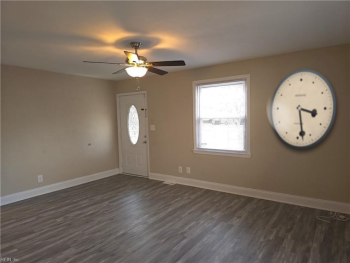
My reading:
{"hour": 3, "minute": 28}
